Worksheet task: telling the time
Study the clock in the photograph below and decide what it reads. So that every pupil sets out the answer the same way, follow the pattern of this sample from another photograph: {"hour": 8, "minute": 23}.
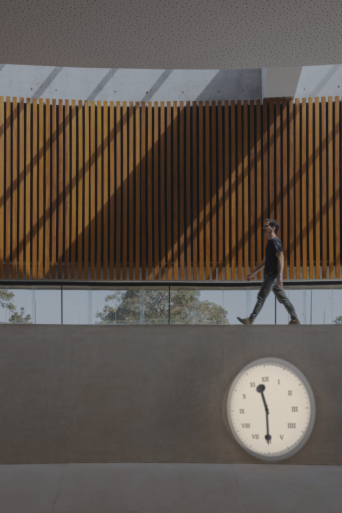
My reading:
{"hour": 11, "minute": 30}
